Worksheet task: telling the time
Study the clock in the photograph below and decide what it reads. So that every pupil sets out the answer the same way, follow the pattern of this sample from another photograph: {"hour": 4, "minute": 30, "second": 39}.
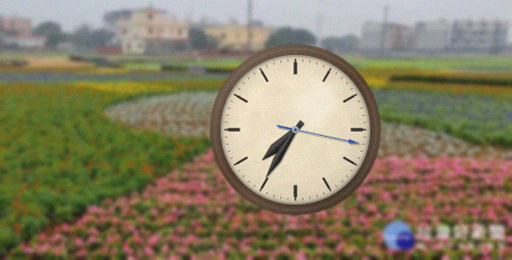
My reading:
{"hour": 7, "minute": 35, "second": 17}
